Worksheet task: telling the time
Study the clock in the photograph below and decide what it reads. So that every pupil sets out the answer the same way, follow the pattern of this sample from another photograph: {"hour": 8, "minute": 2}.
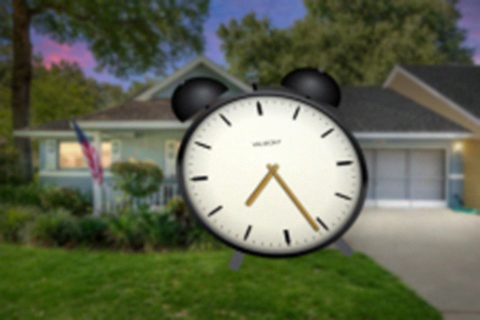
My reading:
{"hour": 7, "minute": 26}
